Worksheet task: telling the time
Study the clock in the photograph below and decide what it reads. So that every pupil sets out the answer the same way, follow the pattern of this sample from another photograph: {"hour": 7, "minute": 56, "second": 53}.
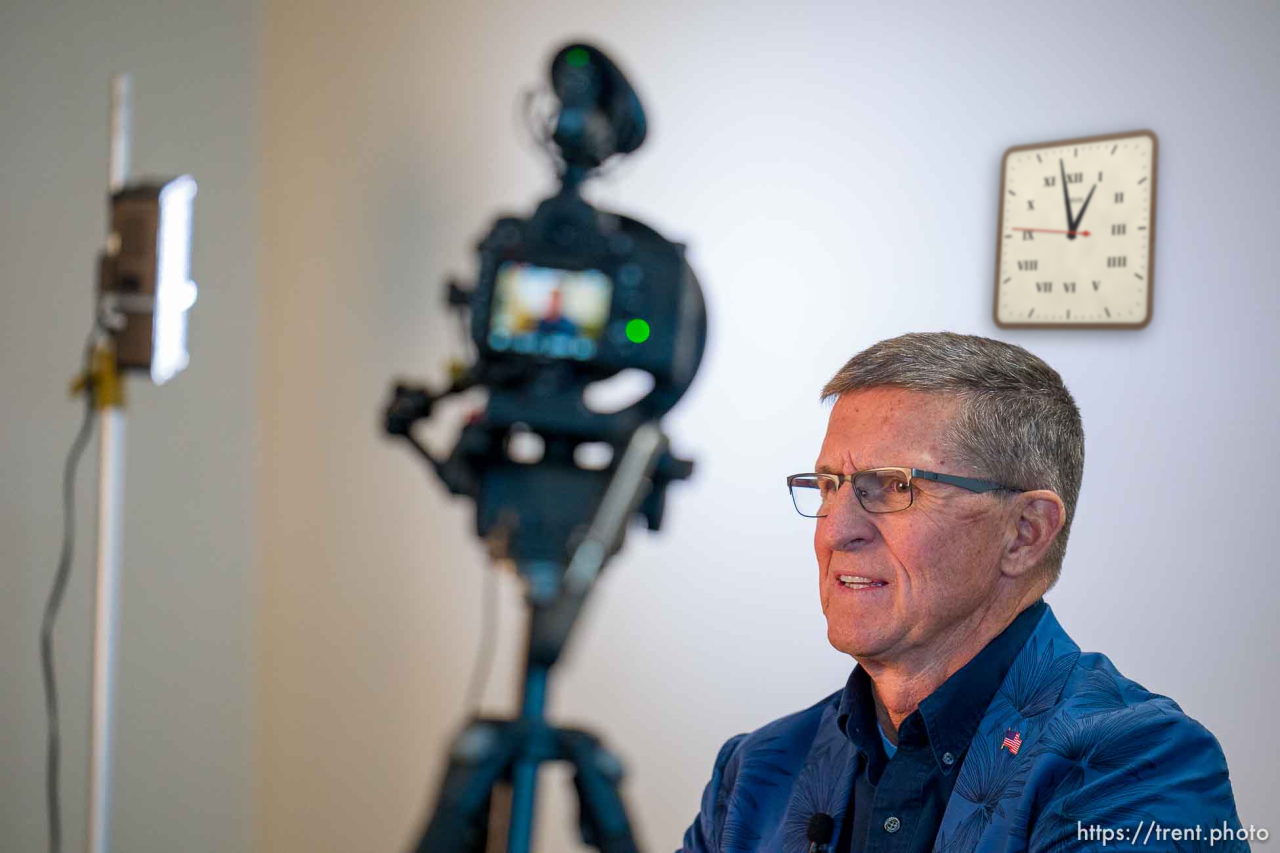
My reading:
{"hour": 12, "minute": 57, "second": 46}
